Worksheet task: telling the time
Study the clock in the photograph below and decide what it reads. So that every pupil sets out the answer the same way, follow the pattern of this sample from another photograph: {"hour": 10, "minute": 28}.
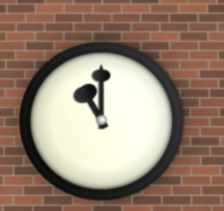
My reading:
{"hour": 11, "minute": 0}
